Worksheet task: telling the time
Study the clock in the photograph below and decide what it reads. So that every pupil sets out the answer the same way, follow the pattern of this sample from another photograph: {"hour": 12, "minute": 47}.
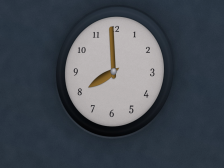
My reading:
{"hour": 7, "minute": 59}
